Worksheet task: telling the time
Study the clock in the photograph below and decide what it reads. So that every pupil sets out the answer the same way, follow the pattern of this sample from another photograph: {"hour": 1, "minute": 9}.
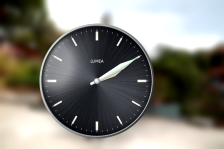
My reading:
{"hour": 2, "minute": 10}
